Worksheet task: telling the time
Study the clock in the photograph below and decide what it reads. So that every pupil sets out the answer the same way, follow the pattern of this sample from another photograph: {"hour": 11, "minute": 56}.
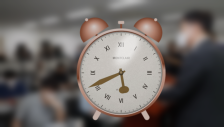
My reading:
{"hour": 5, "minute": 41}
